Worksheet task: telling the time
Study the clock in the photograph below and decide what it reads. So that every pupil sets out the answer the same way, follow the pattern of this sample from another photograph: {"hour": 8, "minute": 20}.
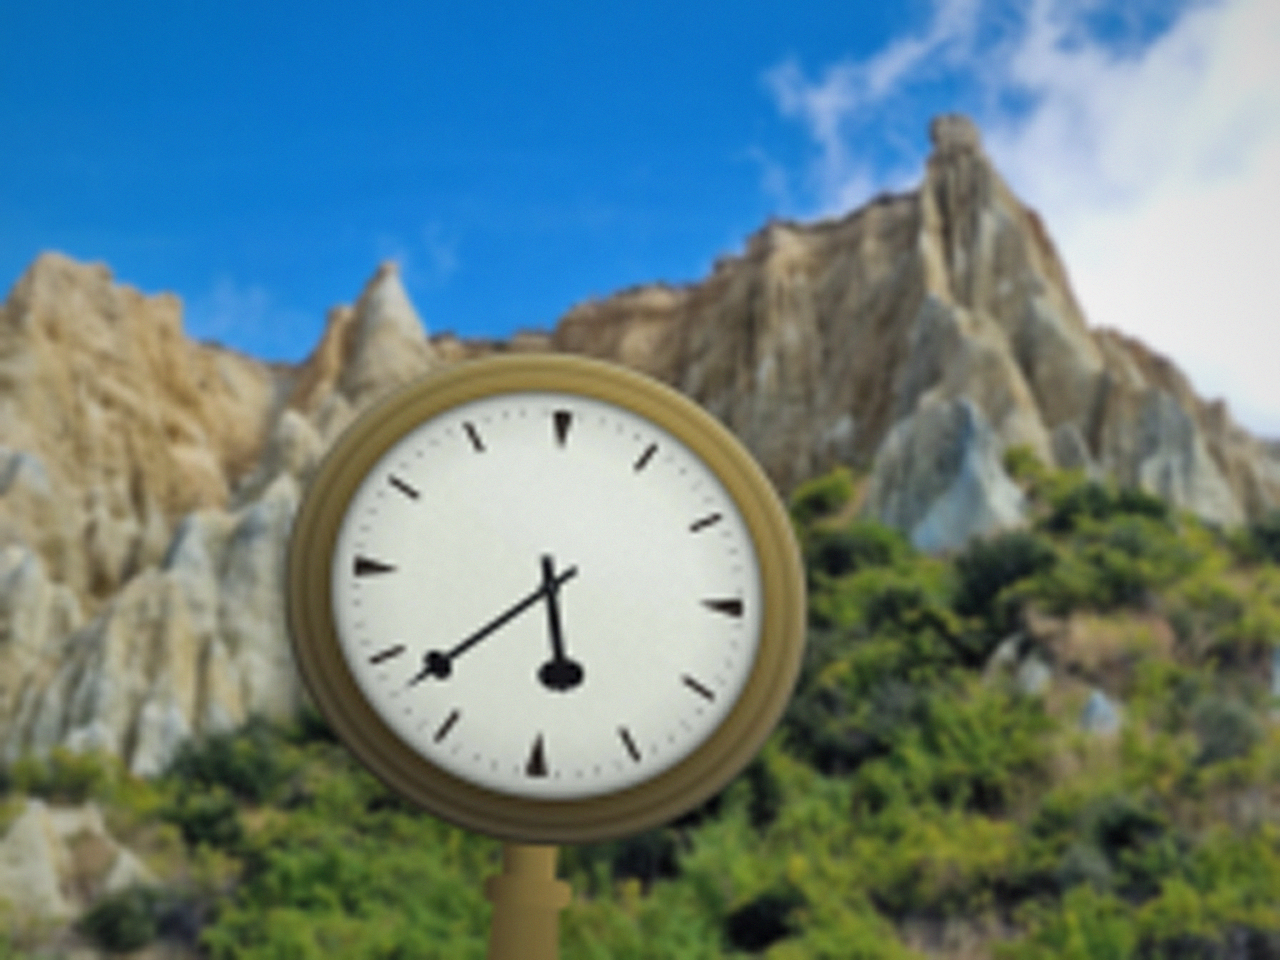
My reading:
{"hour": 5, "minute": 38}
